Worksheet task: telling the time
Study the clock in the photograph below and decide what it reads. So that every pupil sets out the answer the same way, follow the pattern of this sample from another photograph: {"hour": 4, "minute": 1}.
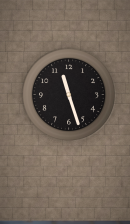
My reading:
{"hour": 11, "minute": 27}
